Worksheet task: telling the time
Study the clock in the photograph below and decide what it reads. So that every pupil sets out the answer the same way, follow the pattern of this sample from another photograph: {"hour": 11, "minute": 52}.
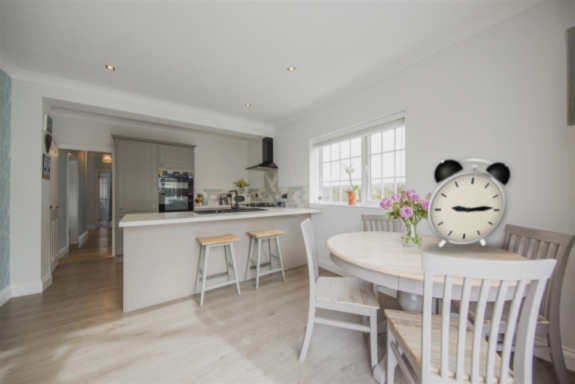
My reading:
{"hour": 9, "minute": 14}
